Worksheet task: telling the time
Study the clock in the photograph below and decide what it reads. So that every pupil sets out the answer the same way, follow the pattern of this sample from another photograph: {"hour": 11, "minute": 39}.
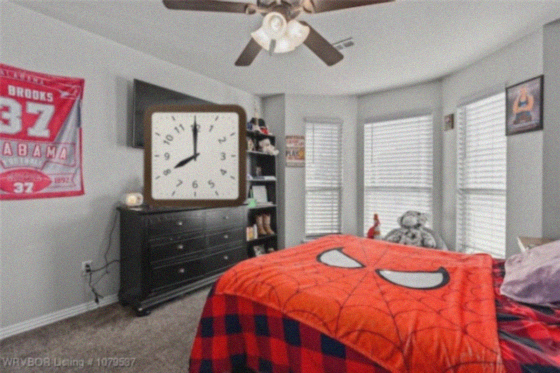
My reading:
{"hour": 8, "minute": 0}
